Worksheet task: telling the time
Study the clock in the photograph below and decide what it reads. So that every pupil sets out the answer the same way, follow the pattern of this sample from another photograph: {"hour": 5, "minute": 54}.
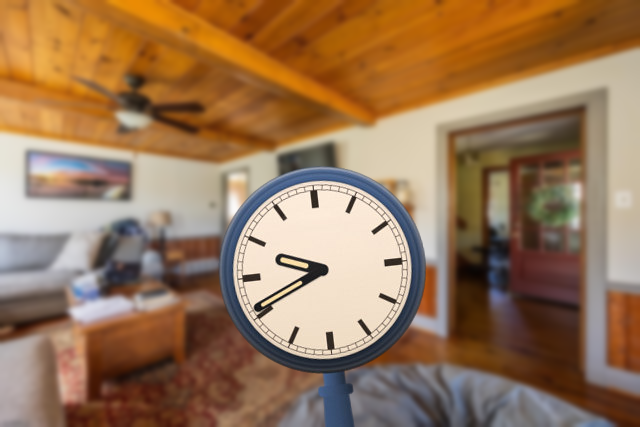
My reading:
{"hour": 9, "minute": 41}
